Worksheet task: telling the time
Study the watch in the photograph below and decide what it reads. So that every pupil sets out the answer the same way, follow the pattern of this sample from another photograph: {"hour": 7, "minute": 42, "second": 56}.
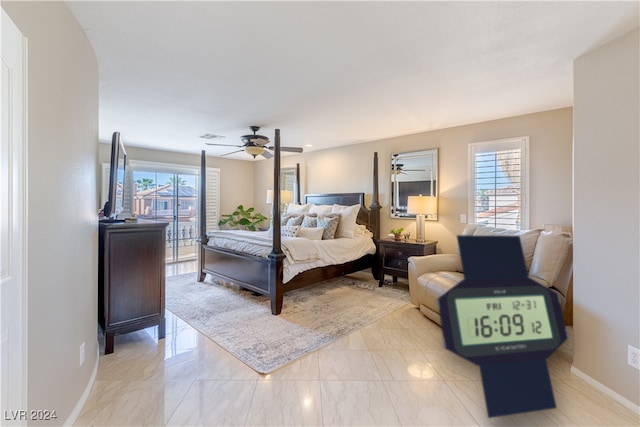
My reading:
{"hour": 16, "minute": 9, "second": 12}
